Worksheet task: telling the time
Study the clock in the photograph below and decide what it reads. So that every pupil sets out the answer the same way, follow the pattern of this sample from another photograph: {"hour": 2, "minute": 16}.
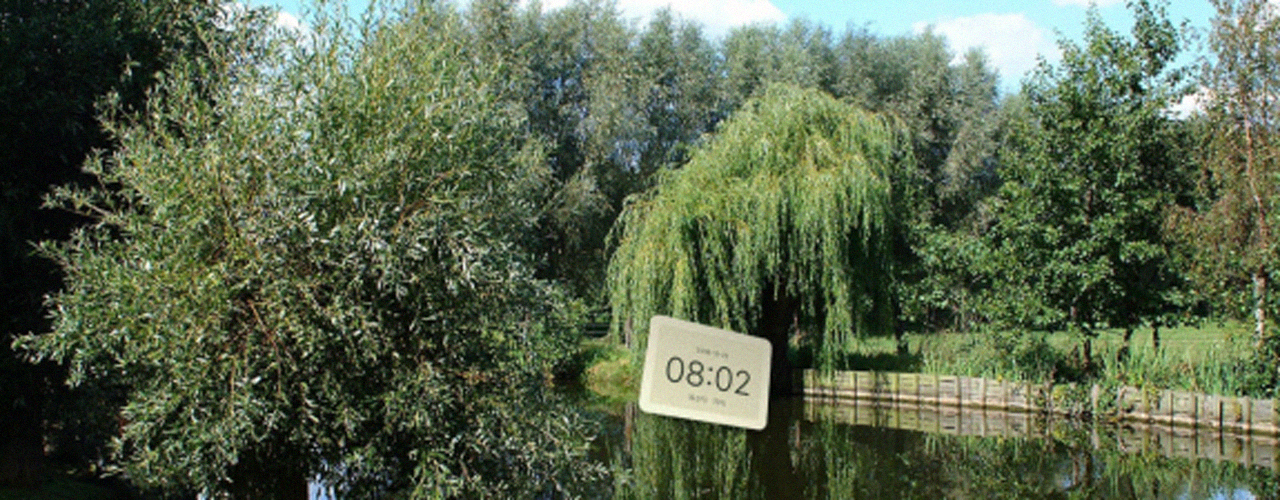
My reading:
{"hour": 8, "minute": 2}
